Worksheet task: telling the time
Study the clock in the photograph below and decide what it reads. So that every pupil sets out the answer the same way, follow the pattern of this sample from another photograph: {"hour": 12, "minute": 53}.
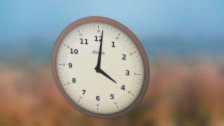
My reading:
{"hour": 4, "minute": 1}
